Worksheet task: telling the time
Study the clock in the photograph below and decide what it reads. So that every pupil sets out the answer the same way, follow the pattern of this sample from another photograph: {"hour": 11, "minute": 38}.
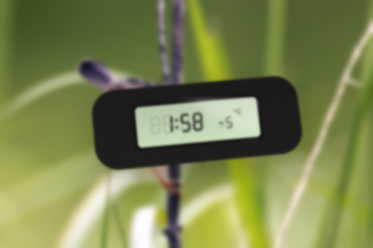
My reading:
{"hour": 1, "minute": 58}
